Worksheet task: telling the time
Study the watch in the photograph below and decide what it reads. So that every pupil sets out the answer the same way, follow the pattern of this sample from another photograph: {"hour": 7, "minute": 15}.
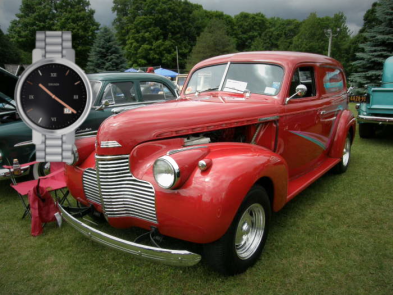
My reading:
{"hour": 10, "minute": 21}
